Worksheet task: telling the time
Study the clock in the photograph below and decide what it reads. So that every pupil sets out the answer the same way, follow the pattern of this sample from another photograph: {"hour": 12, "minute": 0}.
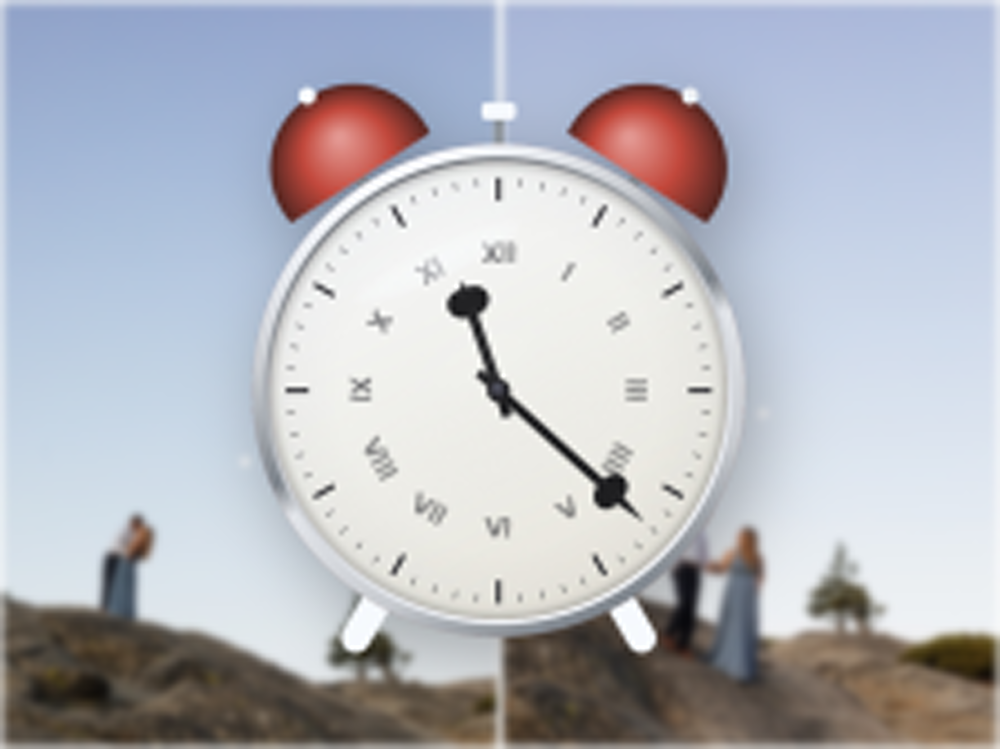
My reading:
{"hour": 11, "minute": 22}
